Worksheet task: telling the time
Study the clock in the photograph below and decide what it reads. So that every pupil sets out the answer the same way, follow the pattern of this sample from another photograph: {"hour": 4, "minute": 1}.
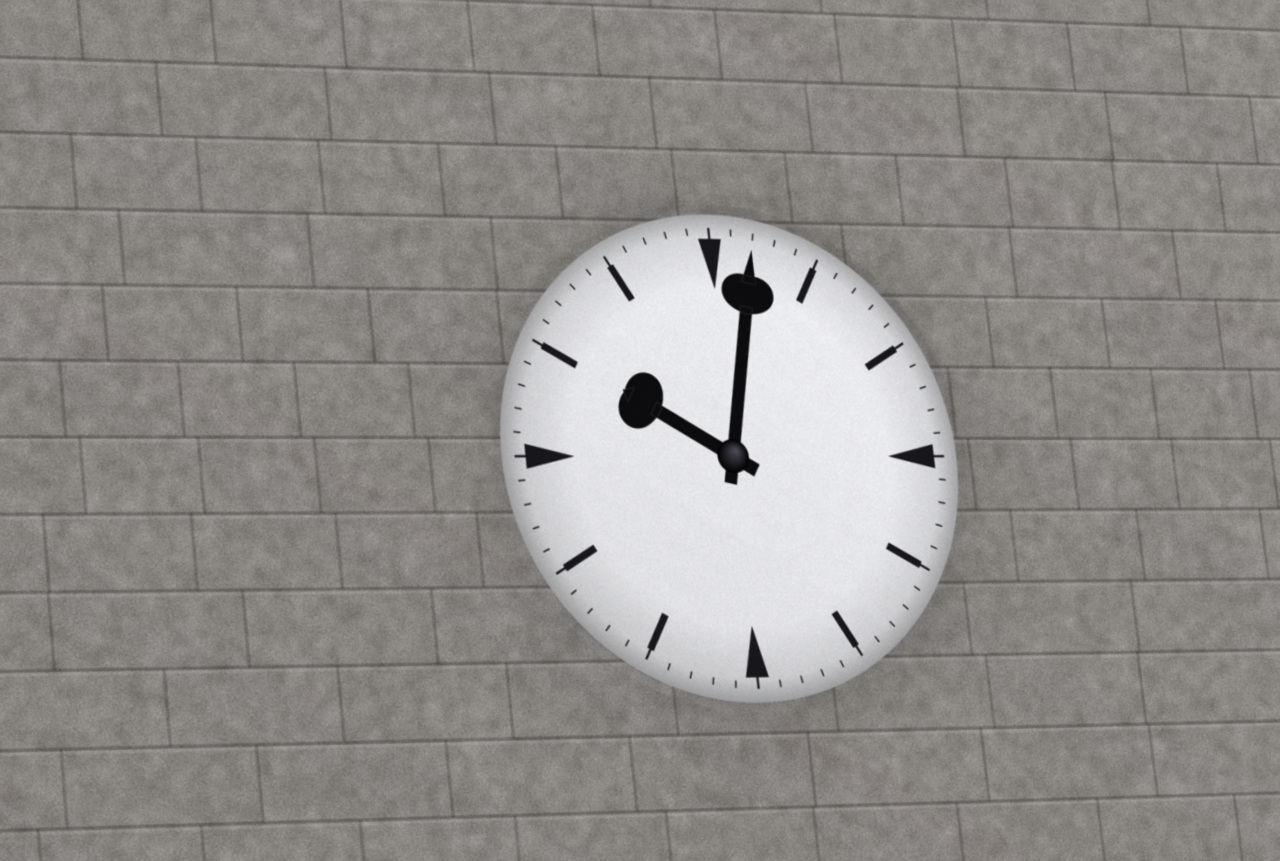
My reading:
{"hour": 10, "minute": 2}
